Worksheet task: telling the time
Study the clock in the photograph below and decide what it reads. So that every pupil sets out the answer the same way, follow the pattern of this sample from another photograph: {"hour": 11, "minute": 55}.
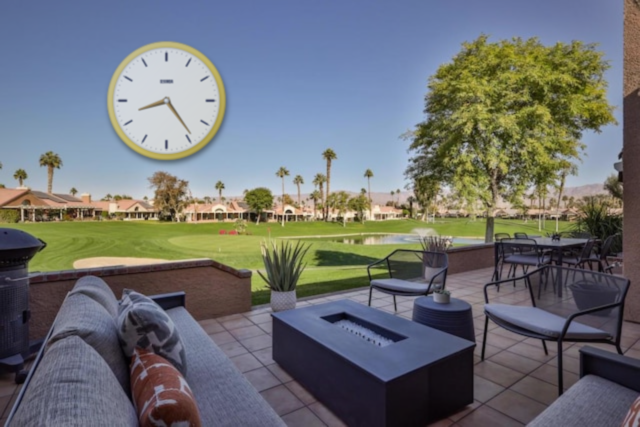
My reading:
{"hour": 8, "minute": 24}
